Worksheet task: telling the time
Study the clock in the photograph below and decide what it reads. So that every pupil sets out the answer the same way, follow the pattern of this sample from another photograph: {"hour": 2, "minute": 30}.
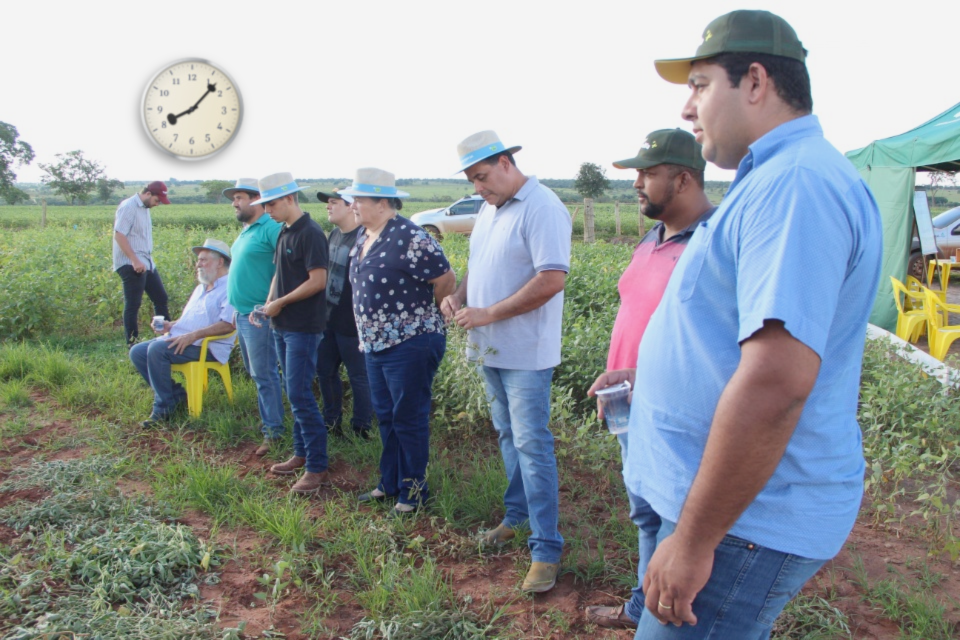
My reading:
{"hour": 8, "minute": 7}
